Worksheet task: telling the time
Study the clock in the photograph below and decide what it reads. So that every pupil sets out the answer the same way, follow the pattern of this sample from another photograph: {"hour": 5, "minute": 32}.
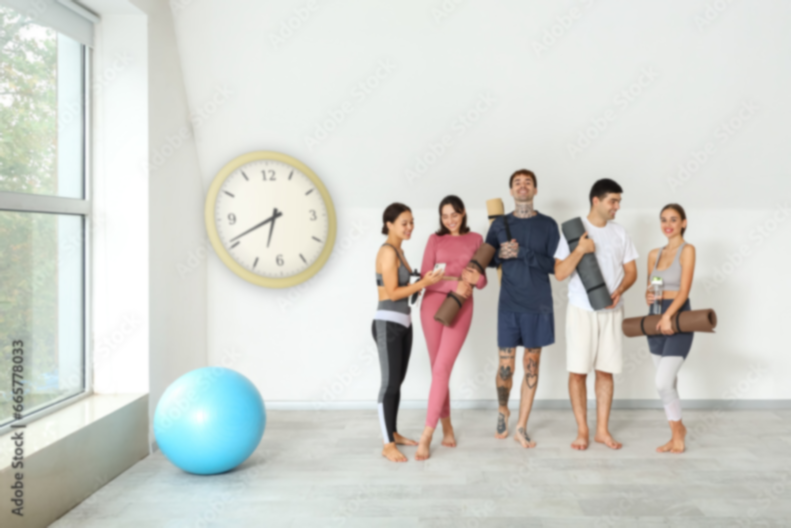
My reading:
{"hour": 6, "minute": 41}
